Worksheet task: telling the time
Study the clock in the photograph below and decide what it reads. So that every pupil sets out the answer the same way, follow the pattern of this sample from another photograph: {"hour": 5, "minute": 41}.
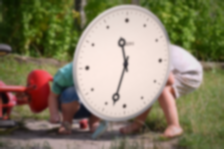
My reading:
{"hour": 11, "minute": 33}
